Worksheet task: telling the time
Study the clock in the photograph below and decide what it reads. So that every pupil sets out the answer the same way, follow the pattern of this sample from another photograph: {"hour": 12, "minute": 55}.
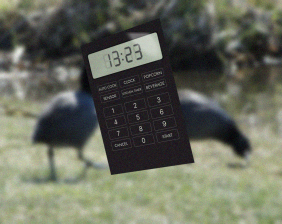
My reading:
{"hour": 13, "minute": 23}
